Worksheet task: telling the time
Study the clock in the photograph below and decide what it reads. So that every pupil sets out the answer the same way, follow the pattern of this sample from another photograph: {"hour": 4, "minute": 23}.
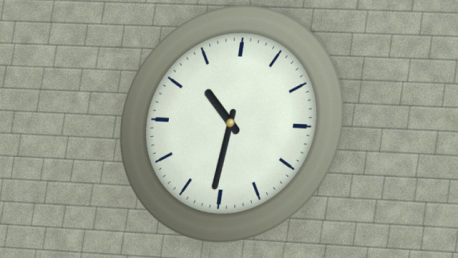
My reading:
{"hour": 10, "minute": 31}
